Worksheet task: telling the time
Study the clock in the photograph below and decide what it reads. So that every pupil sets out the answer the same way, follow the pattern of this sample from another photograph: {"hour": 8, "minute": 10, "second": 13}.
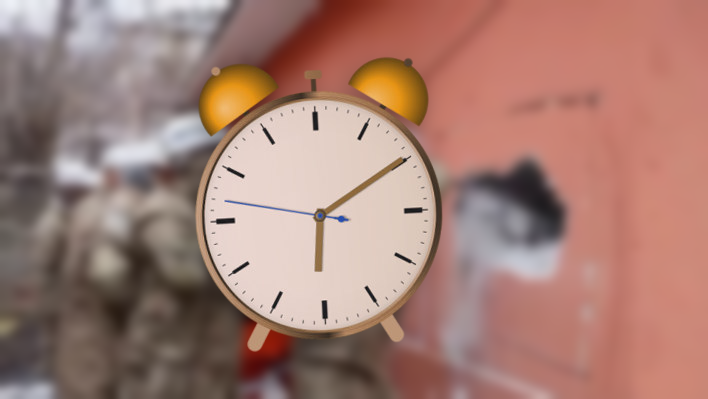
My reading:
{"hour": 6, "minute": 9, "second": 47}
